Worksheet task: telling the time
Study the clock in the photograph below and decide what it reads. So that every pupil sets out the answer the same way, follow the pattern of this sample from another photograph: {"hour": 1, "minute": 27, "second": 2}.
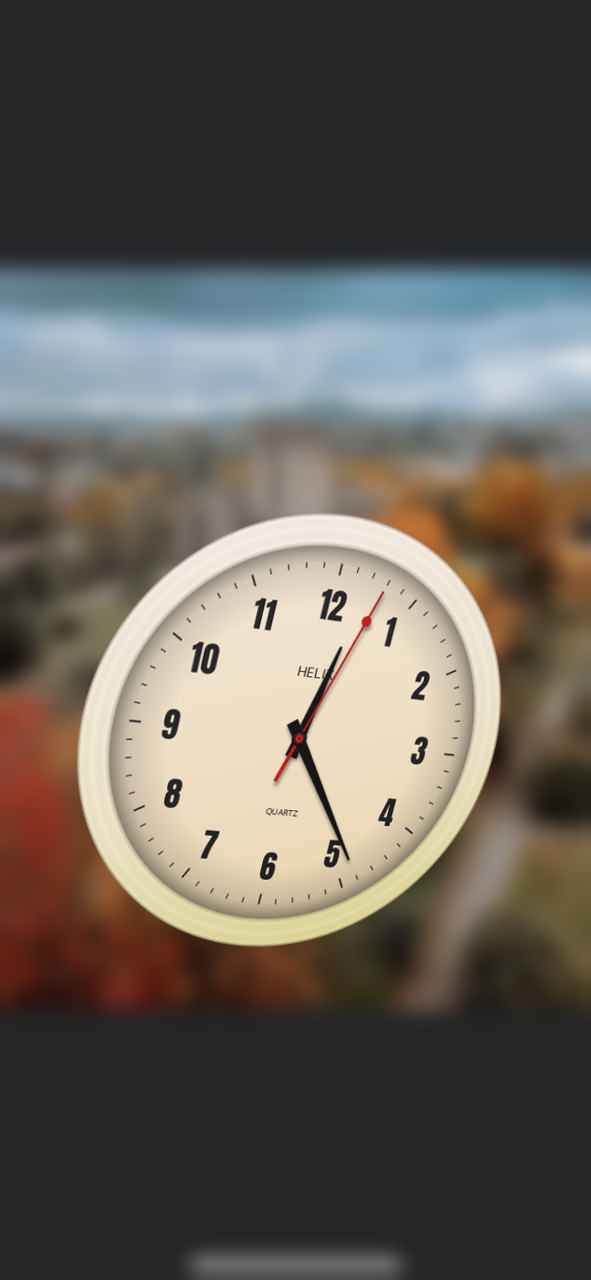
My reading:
{"hour": 12, "minute": 24, "second": 3}
